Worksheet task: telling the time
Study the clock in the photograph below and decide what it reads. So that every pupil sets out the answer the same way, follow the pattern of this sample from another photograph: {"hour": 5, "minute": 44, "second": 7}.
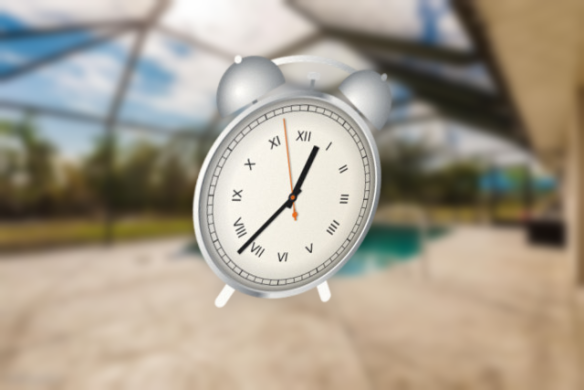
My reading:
{"hour": 12, "minute": 36, "second": 57}
